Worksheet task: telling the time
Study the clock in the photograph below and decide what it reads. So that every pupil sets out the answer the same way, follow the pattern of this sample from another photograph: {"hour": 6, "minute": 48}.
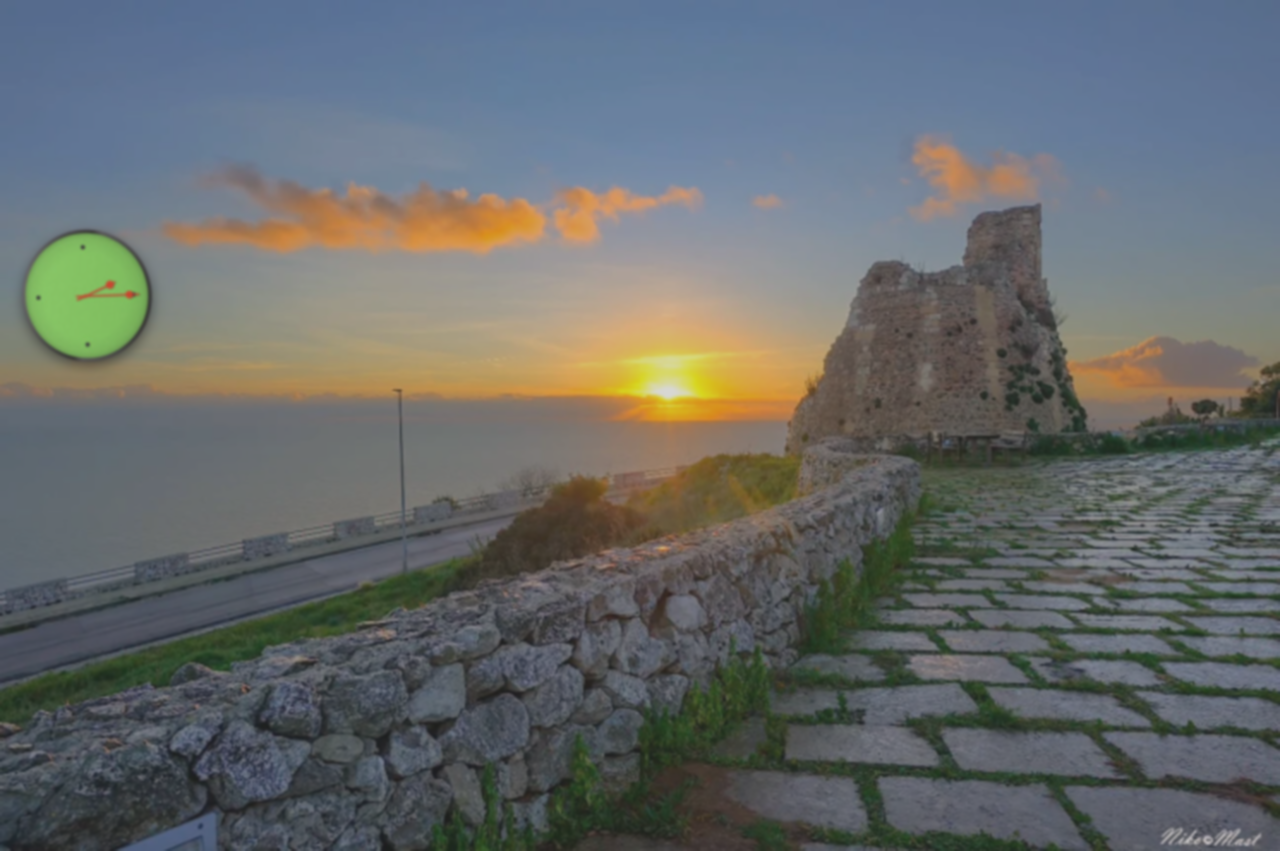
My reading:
{"hour": 2, "minute": 15}
